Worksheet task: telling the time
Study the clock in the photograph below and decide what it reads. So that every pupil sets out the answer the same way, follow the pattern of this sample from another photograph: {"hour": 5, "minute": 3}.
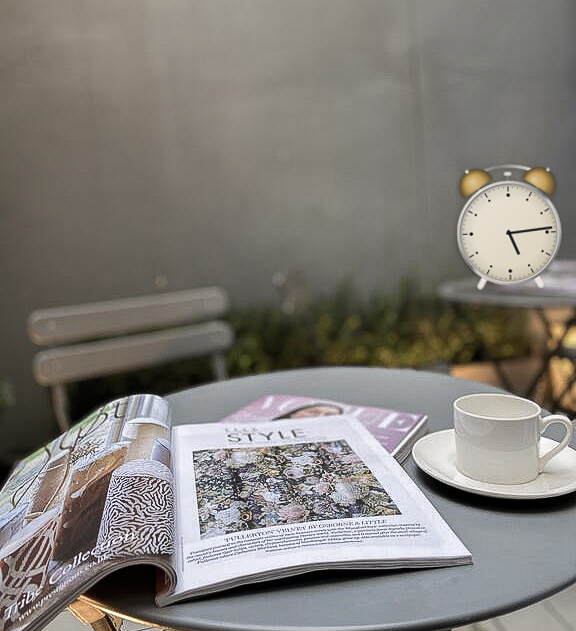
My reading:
{"hour": 5, "minute": 14}
